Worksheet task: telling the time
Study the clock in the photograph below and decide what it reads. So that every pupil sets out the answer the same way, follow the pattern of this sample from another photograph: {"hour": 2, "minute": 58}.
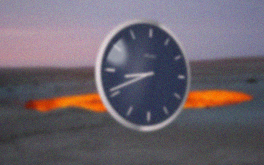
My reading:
{"hour": 8, "minute": 41}
